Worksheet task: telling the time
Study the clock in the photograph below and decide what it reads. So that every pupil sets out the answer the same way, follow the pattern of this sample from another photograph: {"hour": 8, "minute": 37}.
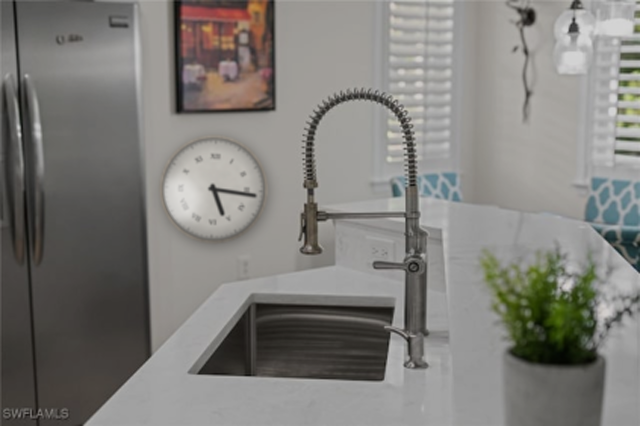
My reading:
{"hour": 5, "minute": 16}
